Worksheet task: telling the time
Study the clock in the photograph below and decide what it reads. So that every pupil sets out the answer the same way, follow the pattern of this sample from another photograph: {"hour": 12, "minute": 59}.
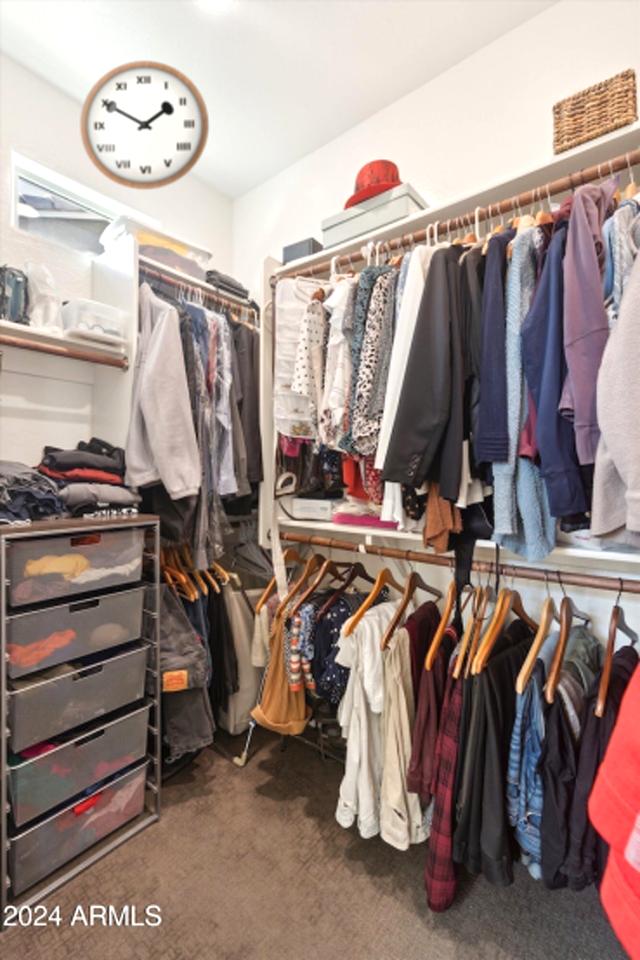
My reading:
{"hour": 1, "minute": 50}
